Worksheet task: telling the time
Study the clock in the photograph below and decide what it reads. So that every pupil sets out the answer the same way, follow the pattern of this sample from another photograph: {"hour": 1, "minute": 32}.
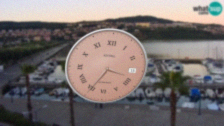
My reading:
{"hour": 3, "minute": 35}
